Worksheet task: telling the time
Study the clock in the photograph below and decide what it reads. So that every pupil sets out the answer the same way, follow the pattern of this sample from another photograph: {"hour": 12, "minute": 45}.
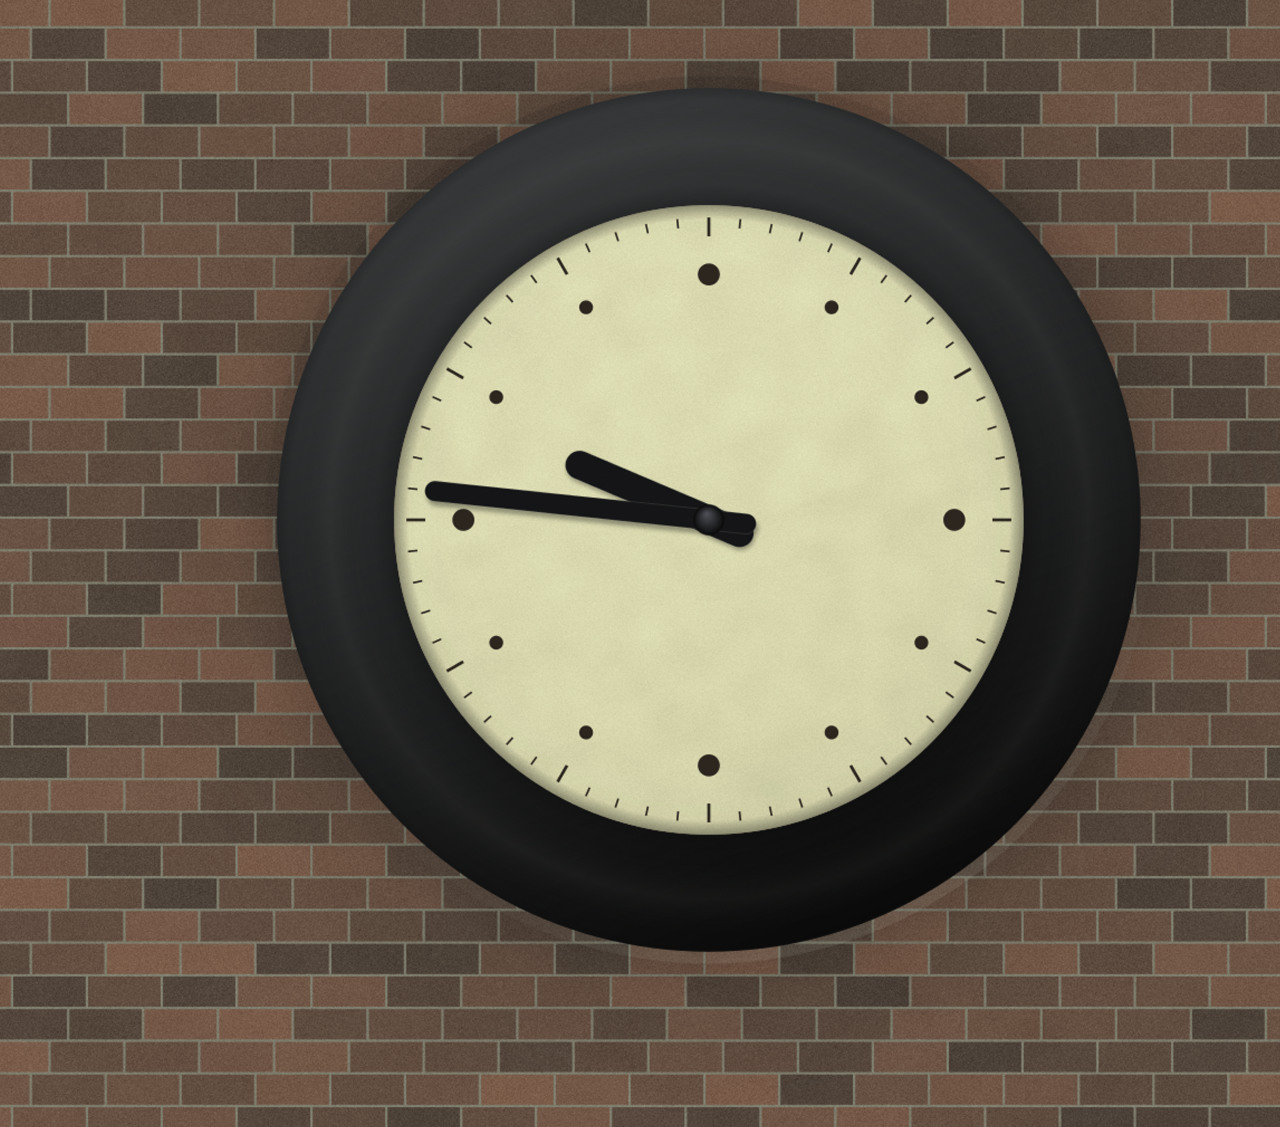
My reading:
{"hour": 9, "minute": 46}
